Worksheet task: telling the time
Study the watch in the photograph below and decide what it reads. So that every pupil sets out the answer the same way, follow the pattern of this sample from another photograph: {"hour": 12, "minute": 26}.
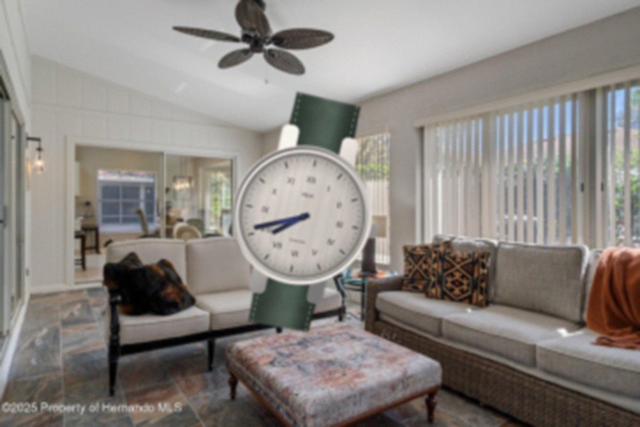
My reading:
{"hour": 7, "minute": 41}
